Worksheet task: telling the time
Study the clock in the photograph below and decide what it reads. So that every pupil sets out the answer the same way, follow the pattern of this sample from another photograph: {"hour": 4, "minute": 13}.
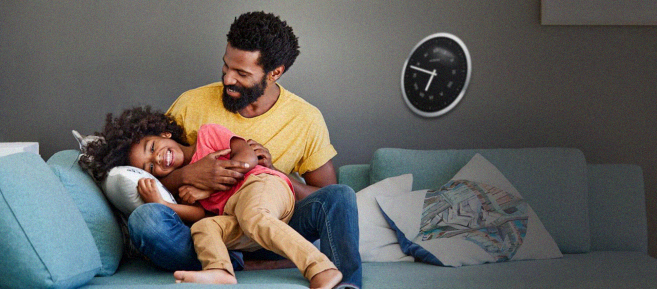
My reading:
{"hour": 6, "minute": 48}
